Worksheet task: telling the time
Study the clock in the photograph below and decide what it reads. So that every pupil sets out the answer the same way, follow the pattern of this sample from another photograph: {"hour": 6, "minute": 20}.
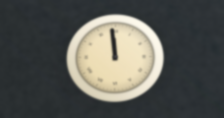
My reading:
{"hour": 11, "minute": 59}
